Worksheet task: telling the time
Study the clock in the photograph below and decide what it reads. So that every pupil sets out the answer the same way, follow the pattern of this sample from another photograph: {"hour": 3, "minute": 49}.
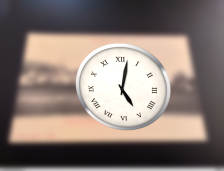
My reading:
{"hour": 5, "minute": 2}
